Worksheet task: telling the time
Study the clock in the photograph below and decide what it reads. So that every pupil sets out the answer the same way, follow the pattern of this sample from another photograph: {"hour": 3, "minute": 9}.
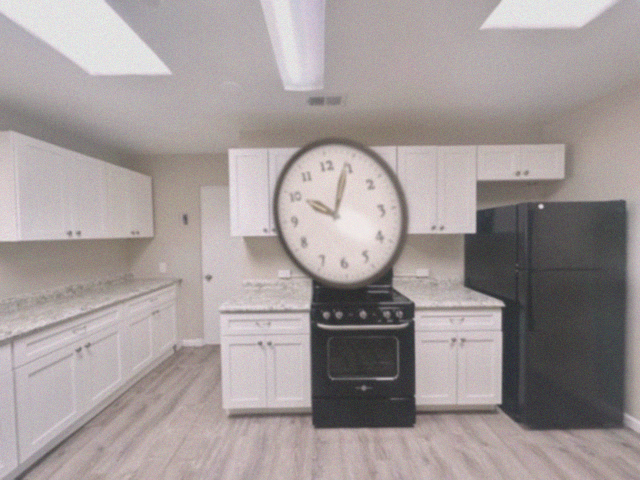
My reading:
{"hour": 10, "minute": 4}
